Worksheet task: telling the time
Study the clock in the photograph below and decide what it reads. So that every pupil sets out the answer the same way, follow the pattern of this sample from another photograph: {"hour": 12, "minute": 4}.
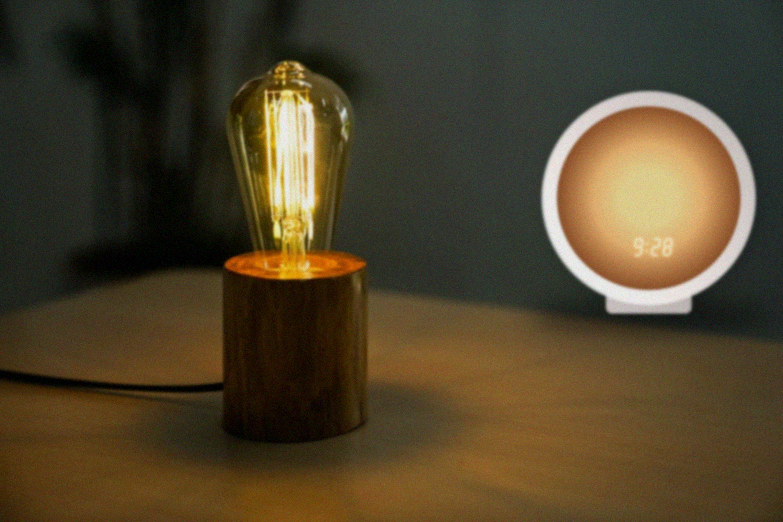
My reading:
{"hour": 9, "minute": 28}
